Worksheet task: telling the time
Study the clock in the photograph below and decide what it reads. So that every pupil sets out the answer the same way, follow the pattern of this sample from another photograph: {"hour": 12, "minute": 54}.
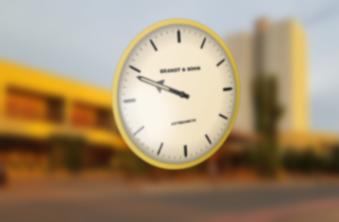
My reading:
{"hour": 9, "minute": 49}
